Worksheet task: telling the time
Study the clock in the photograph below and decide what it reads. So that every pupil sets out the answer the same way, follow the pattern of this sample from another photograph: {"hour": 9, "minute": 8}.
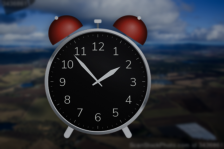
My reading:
{"hour": 1, "minute": 53}
